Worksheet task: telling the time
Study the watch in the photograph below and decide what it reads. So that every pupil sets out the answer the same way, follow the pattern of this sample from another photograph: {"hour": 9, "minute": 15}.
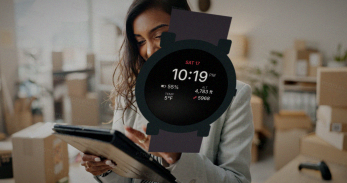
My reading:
{"hour": 10, "minute": 19}
